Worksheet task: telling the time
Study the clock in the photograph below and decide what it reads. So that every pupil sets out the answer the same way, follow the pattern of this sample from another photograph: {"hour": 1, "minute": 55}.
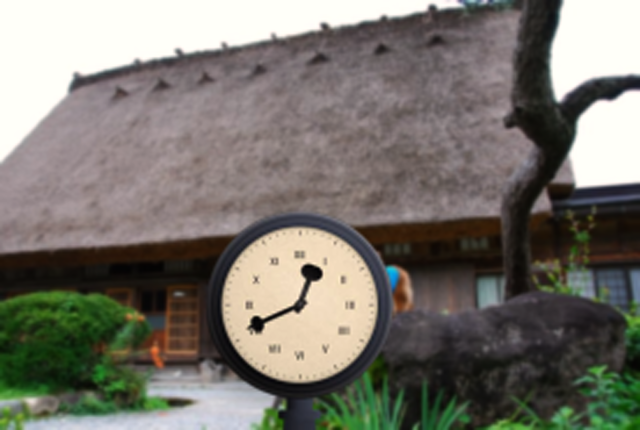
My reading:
{"hour": 12, "minute": 41}
